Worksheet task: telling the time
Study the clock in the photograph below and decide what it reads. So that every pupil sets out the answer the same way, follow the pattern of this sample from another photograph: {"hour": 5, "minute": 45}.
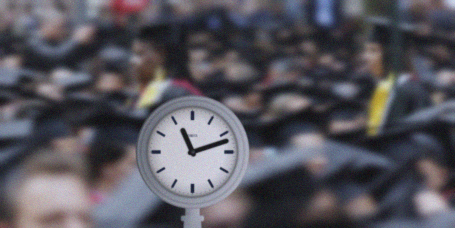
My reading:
{"hour": 11, "minute": 12}
